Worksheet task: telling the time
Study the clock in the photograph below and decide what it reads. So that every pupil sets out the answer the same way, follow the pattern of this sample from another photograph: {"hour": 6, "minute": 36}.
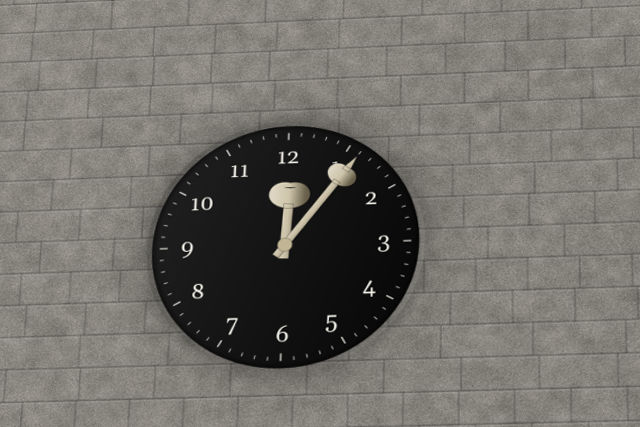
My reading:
{"hour": 12, "minute": 6}
